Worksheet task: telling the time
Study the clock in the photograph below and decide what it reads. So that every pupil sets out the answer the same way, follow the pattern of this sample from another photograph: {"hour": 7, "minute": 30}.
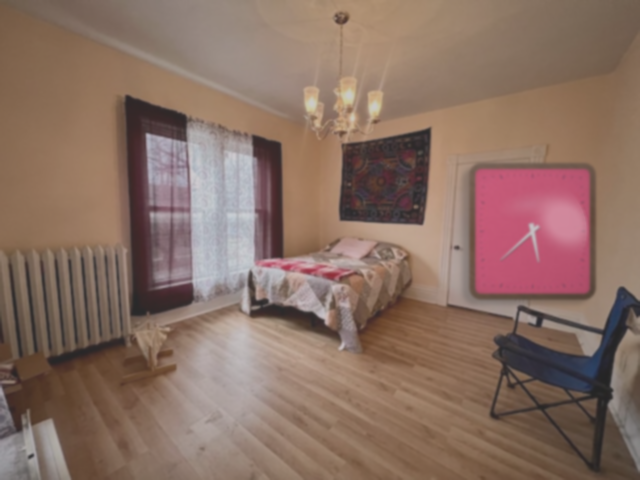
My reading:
{"hour": 5, "minute": 38}
